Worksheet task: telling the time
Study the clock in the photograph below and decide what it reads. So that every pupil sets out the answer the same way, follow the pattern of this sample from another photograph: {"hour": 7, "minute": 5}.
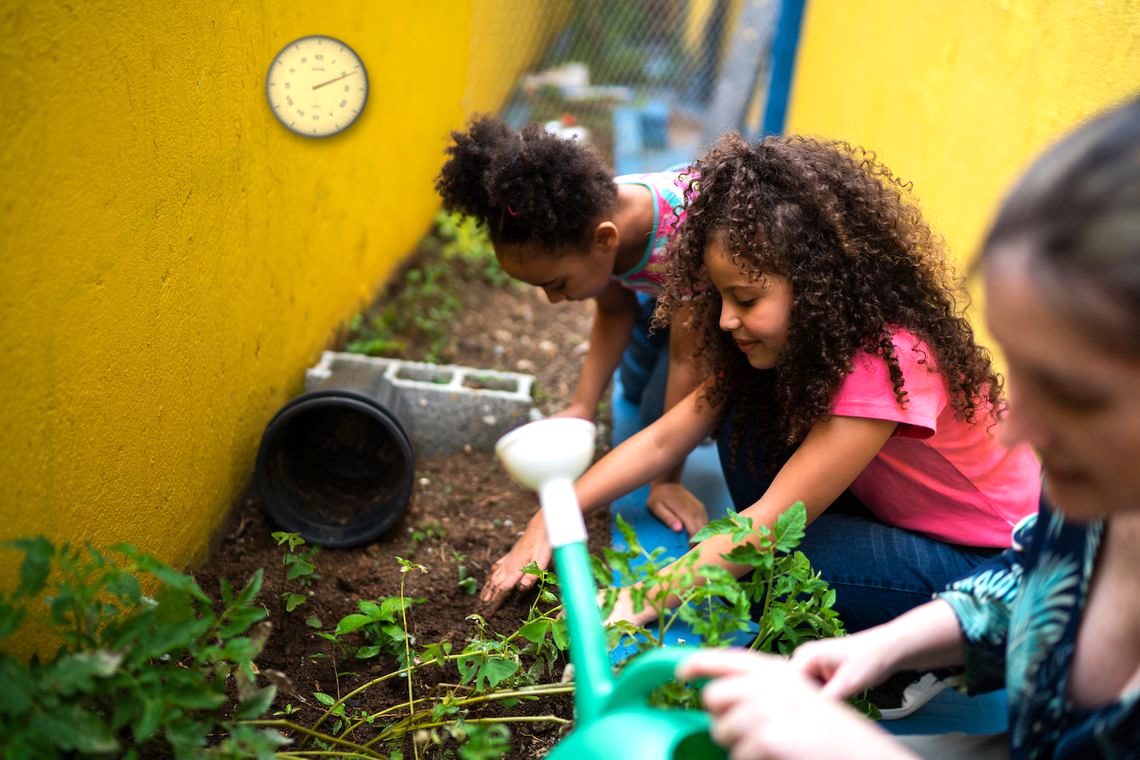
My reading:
{"hour": 2, "minute": 11}
